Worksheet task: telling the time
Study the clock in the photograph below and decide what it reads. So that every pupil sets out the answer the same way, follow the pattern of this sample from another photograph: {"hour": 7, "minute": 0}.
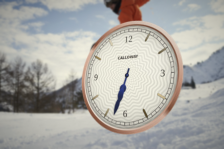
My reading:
{"hour": 6, "minute": 33}
